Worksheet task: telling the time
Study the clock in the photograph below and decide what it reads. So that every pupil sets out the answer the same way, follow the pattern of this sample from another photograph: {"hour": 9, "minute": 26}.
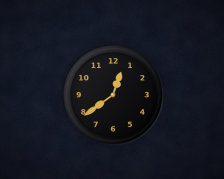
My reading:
{"hour": 12, "minute": 39}
